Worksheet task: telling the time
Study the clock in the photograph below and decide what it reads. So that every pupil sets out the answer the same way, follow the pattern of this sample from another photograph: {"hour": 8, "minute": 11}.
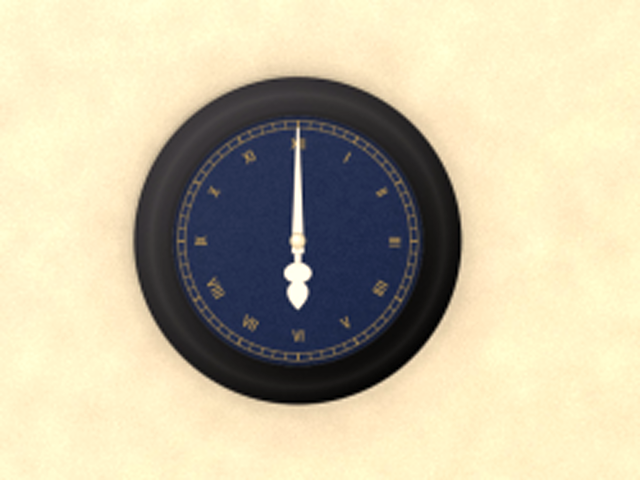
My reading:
{"hour": 6, "minute": 0}
